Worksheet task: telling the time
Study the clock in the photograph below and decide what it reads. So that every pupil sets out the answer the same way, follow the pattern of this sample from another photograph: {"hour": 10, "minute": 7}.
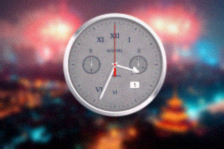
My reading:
{"hour": 3, "minute": 34}
